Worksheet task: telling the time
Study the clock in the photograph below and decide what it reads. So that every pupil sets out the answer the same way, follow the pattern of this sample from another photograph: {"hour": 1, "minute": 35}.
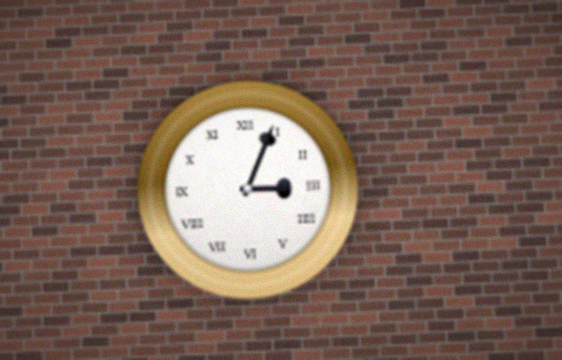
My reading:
{"hour": 3, "minute": 4}
